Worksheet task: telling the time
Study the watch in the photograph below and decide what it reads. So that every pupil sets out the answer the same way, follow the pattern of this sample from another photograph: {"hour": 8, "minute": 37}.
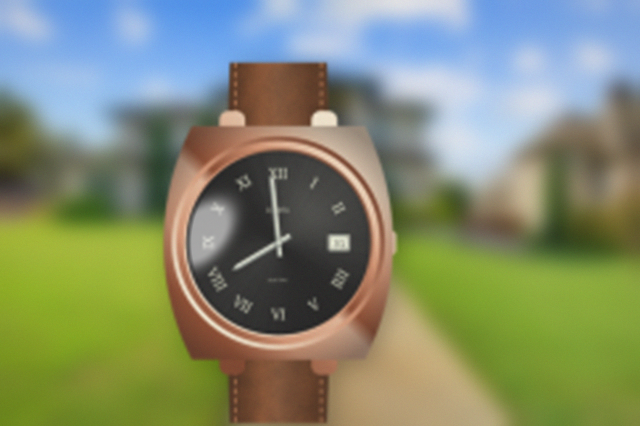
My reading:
{"hour": 7, "minute": 59}
